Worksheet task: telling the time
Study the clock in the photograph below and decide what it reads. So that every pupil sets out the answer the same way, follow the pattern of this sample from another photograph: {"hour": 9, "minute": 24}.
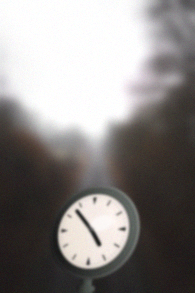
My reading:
{"hour": 4, "minute": 53}
